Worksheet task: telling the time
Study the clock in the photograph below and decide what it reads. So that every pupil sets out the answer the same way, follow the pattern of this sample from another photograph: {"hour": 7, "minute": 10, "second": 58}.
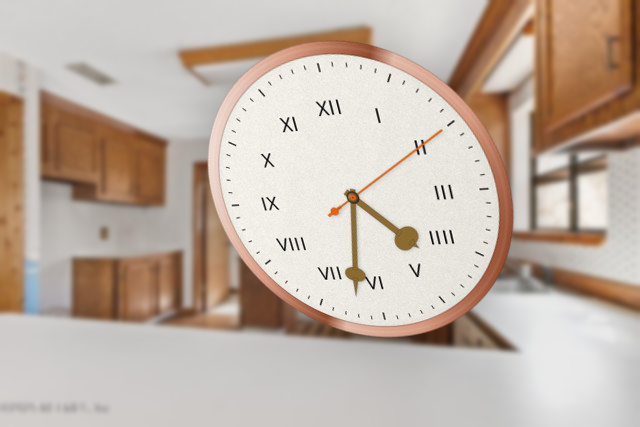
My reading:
{"hour": 4, "minute": 32, "second": 10}
